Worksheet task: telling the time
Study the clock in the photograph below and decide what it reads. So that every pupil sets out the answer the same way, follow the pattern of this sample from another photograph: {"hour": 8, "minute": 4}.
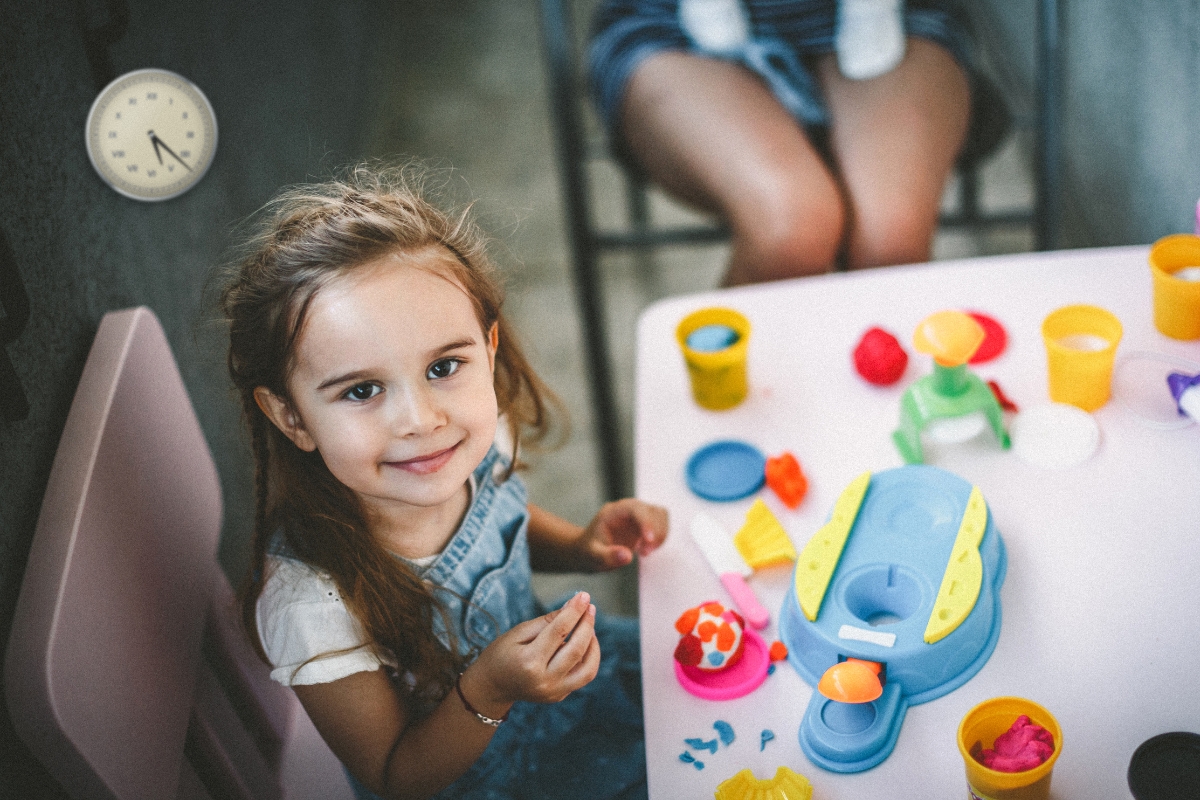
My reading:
{"hour": 5, "minute": 22}
